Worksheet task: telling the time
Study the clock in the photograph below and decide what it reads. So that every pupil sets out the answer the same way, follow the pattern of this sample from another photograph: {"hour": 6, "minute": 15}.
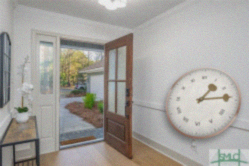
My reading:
{"hour": 1, "minute": 14}
